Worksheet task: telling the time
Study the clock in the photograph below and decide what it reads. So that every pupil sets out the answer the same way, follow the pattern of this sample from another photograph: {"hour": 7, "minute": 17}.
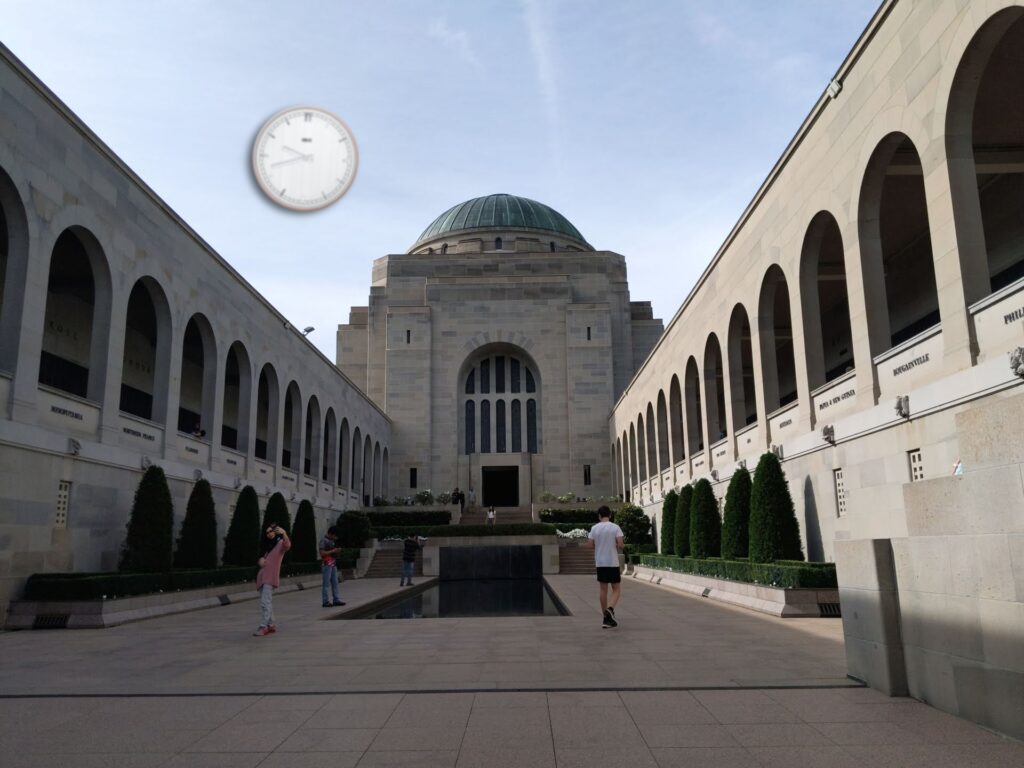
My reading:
{"hour": 9, "minute": 42}
